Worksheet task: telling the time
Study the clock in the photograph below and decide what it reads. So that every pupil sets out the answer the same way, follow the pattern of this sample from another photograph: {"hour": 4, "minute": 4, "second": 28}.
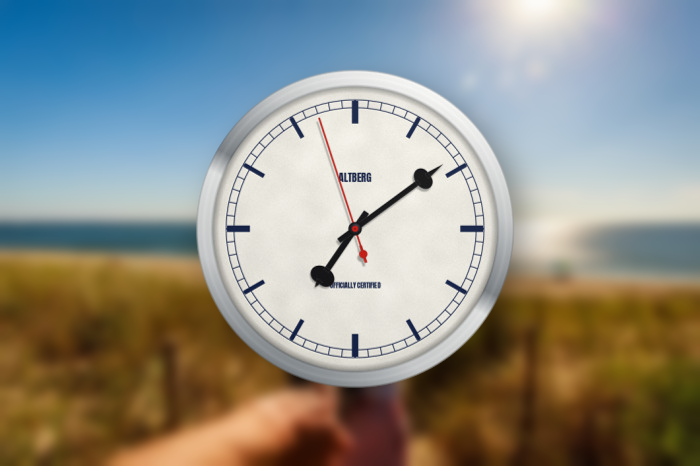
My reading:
{"hour": 7, "minute": 8, "second": 57}
